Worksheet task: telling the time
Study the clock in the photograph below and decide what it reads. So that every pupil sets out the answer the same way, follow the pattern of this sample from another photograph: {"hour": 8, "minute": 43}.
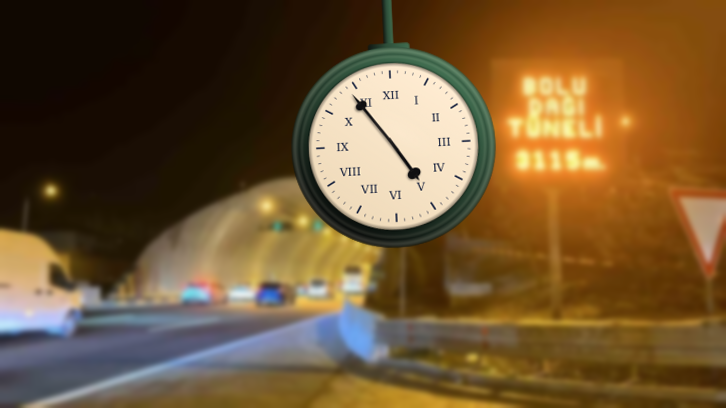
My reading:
{"hour": 4, "minute": 54}
